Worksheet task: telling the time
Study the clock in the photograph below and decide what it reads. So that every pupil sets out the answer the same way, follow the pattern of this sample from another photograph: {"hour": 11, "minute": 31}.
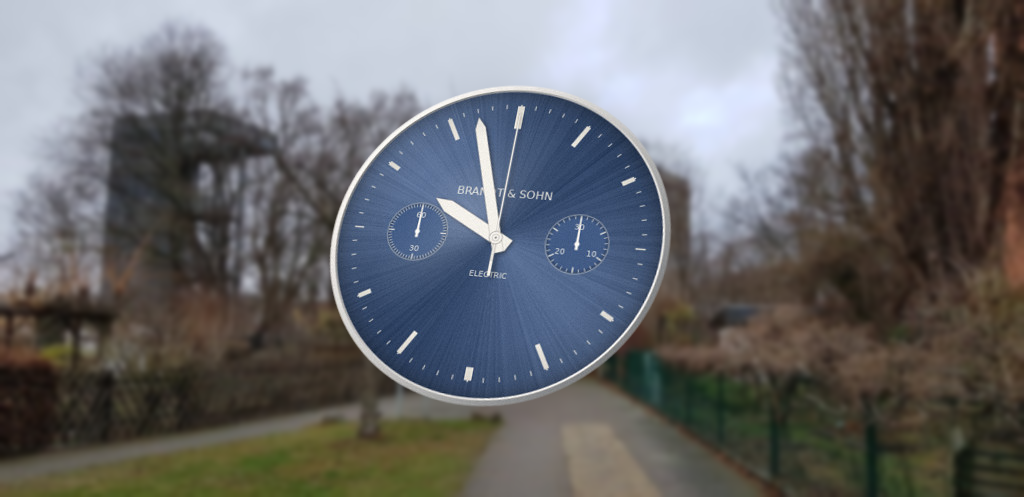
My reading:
{"hour": 9, "minute": 57}
